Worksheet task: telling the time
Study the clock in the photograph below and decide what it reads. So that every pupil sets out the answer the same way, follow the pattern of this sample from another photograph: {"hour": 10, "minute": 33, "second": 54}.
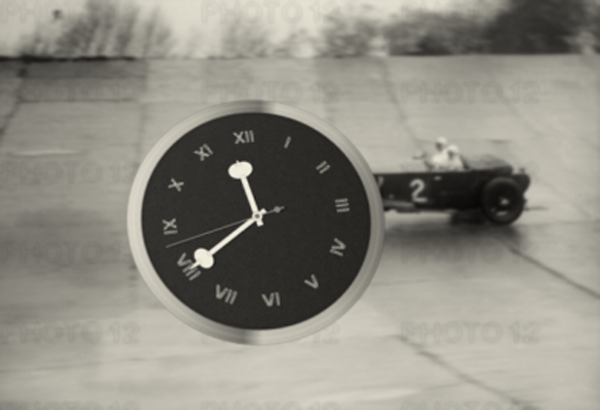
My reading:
{"hour": 11, "minute": 39, "second": 43}
